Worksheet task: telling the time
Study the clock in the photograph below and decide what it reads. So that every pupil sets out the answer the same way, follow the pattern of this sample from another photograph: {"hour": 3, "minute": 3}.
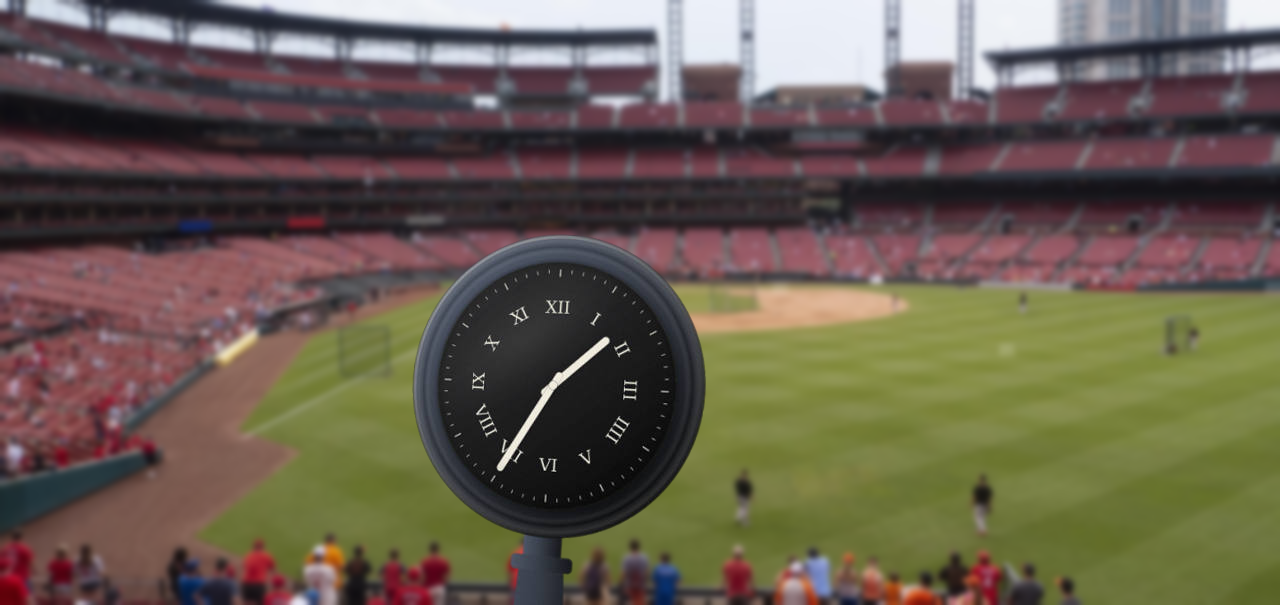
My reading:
{"hour": 1, "minute": 35}
